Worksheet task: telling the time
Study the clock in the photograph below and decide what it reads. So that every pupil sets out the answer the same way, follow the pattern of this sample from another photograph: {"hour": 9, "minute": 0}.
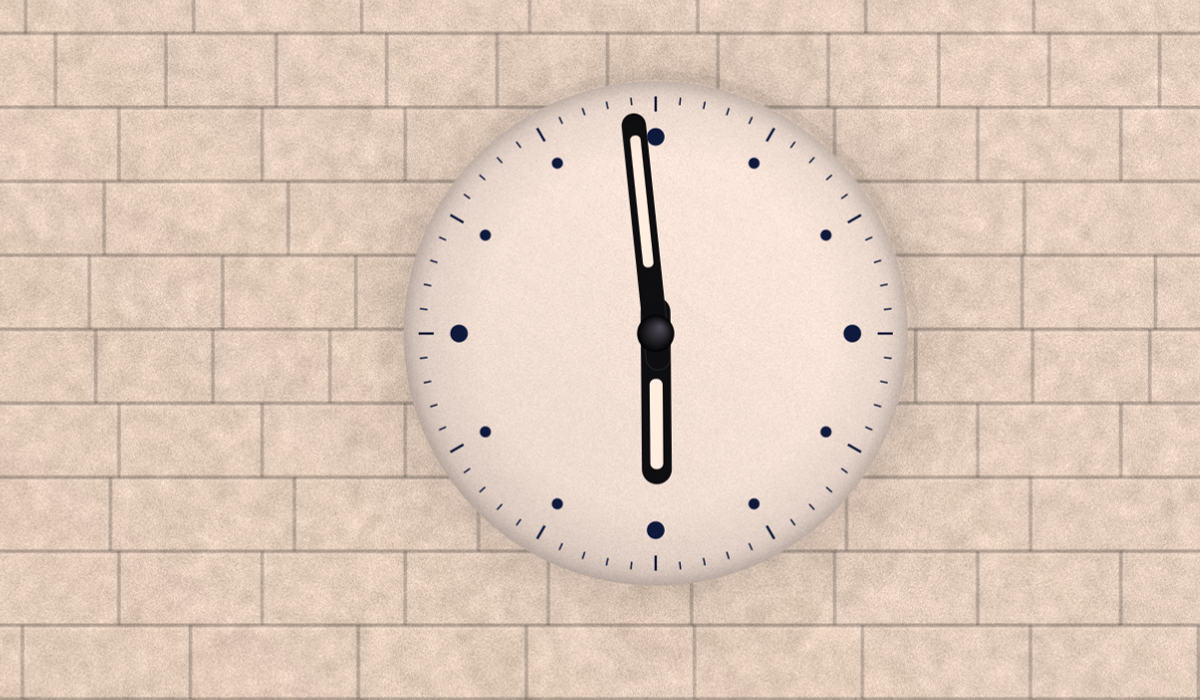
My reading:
{"hour": 5, "minute": 59}
